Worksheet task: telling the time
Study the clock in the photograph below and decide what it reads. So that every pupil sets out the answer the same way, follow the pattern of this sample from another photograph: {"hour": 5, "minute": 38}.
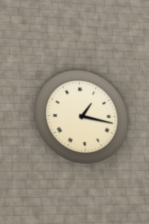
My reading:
{"hour": 1, "minute": 17}
